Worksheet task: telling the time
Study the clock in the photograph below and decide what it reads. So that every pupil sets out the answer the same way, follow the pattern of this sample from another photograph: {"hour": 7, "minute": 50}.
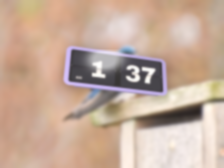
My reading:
{"hour": 1, "minute": 37}
